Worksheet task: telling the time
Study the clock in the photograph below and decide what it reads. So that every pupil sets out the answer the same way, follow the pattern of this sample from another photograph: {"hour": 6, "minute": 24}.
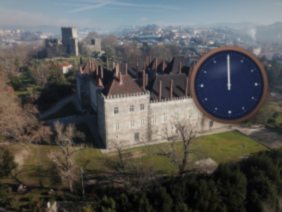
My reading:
{"hour": 12, "minute": 0}
